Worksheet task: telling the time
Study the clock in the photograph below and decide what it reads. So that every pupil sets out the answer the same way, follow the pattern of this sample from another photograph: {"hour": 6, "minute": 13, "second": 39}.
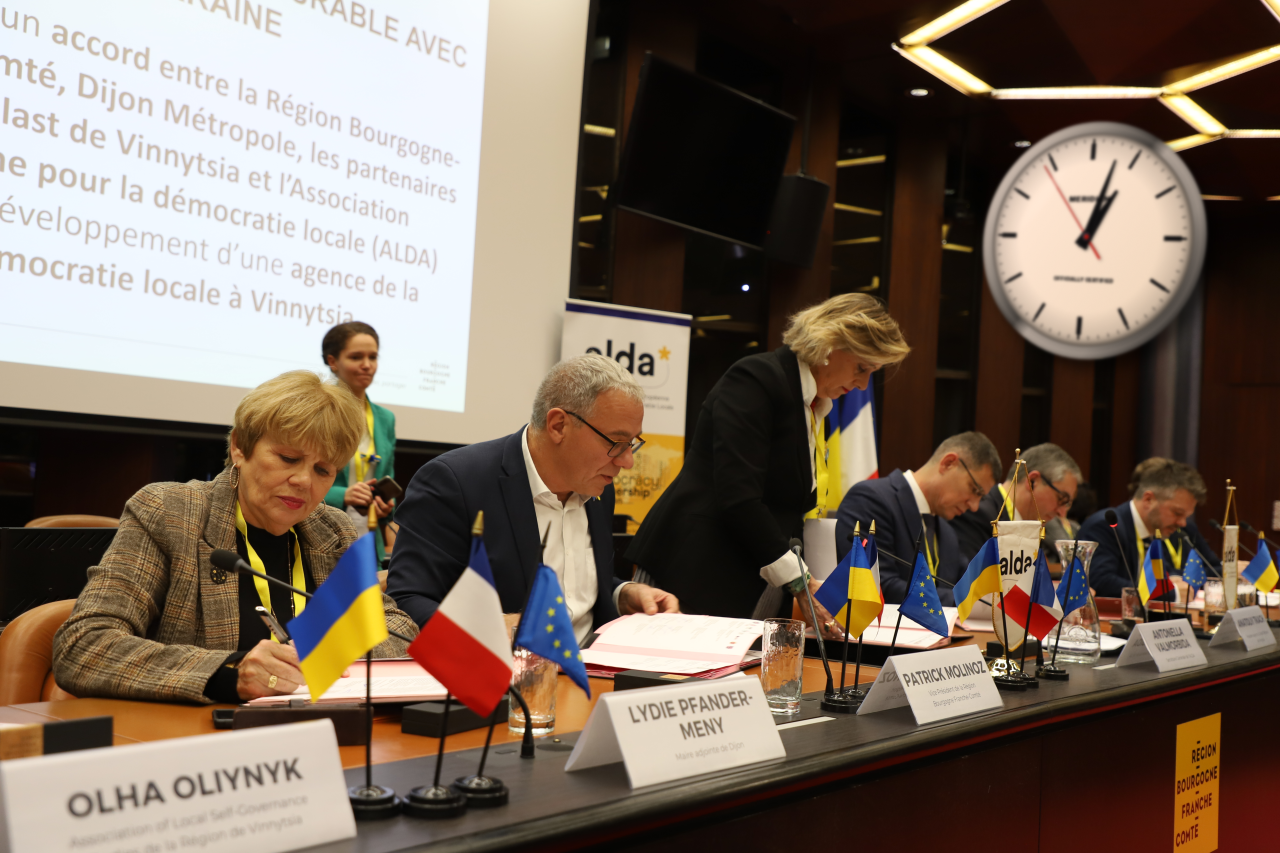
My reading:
{"hour": 1, "minute": 2, "second": 54}
